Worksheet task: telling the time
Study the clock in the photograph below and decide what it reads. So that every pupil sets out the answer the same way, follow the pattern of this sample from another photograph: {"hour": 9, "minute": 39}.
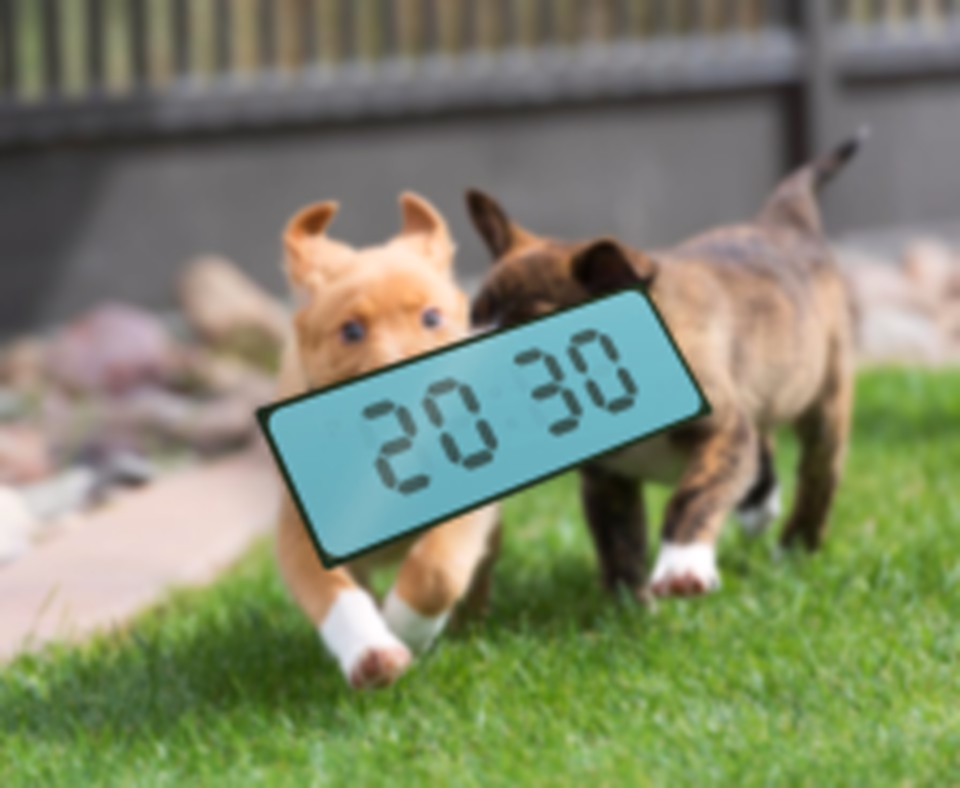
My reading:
{"hour": 20, "minute": 30}
